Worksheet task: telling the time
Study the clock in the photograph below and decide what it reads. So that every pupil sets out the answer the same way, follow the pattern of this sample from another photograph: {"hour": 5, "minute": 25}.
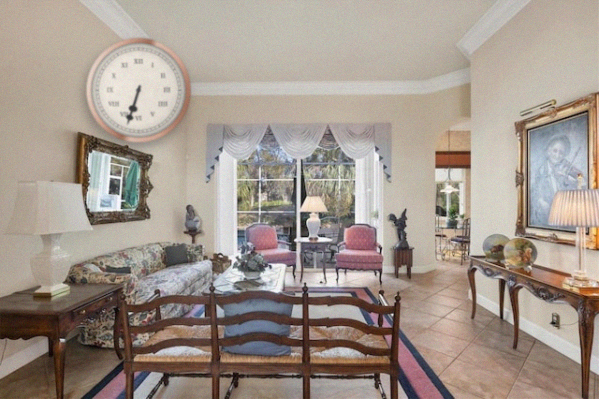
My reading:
{"hour": 6, "minute": 33}
